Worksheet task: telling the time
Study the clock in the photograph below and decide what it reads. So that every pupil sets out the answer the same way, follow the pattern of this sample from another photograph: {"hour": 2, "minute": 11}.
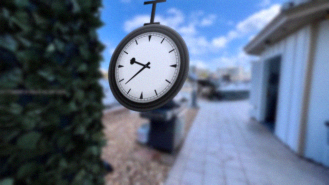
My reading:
{"hour": 9, "minute": 38}
